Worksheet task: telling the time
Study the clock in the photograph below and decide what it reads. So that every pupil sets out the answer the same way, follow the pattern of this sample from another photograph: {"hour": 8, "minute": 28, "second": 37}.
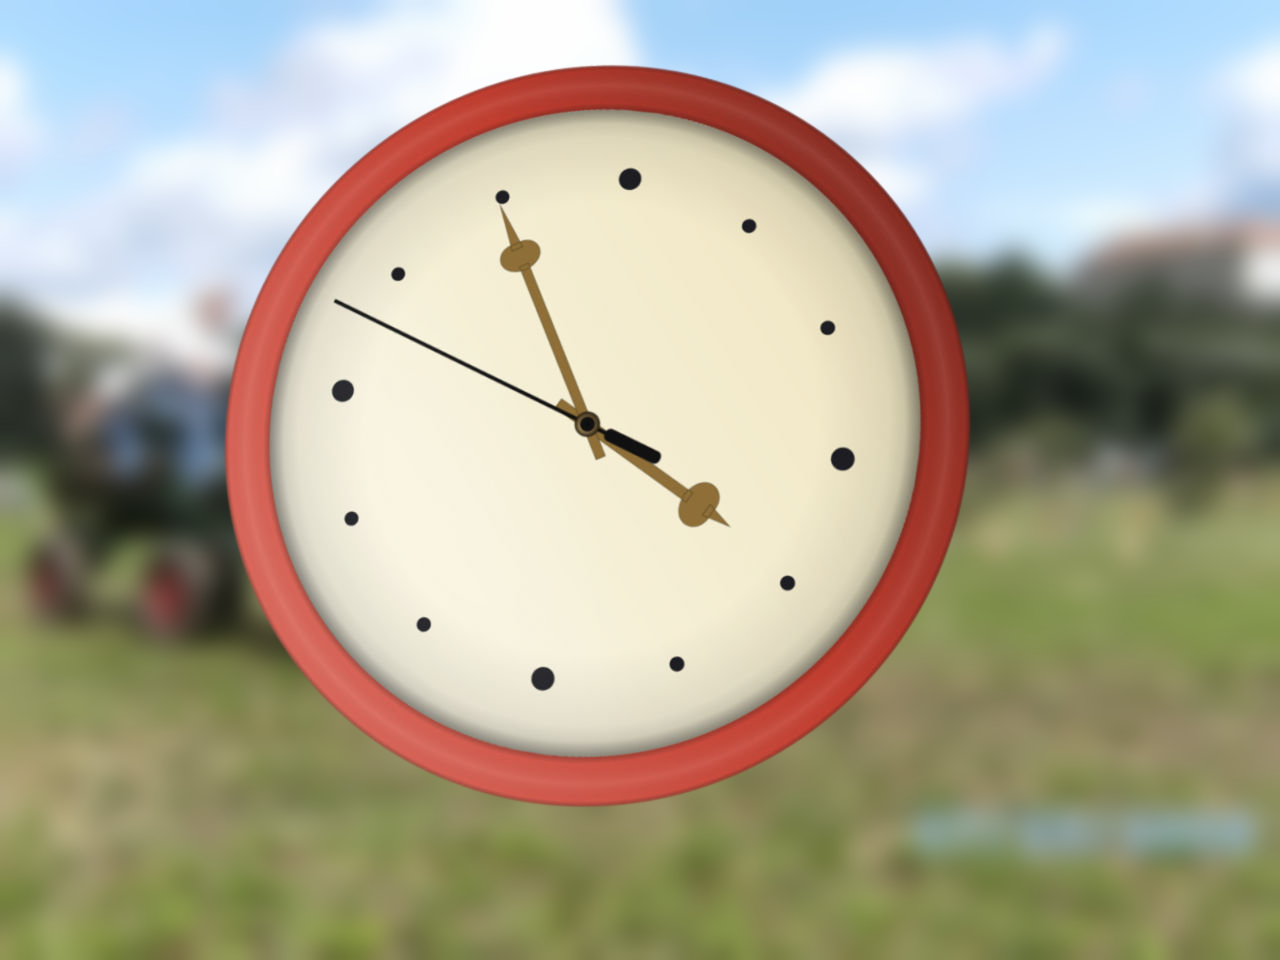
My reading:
{"hour": 3, "minute": 54, "second": 48}
